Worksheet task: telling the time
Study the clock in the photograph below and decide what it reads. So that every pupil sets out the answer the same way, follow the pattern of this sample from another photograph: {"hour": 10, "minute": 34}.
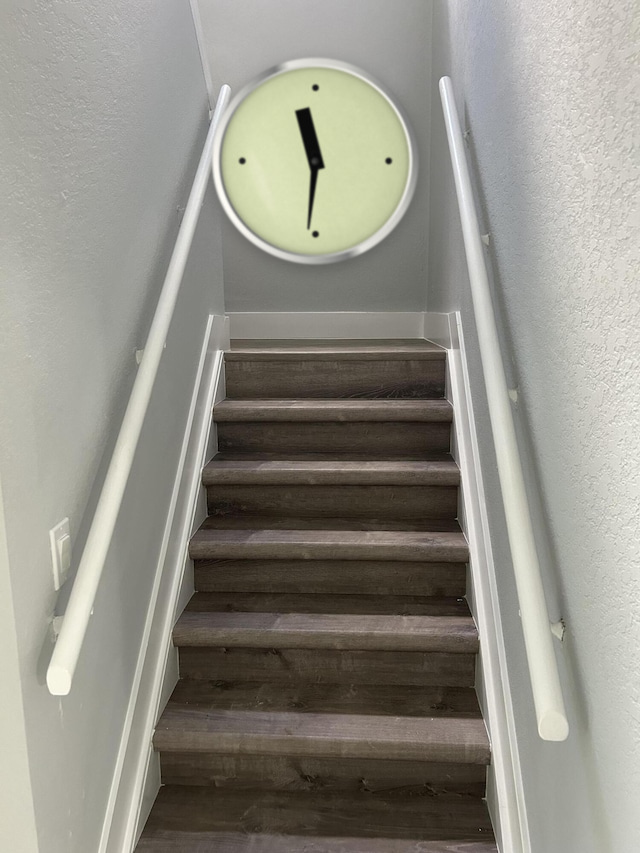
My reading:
{"hour": 11, "minute": 31}
